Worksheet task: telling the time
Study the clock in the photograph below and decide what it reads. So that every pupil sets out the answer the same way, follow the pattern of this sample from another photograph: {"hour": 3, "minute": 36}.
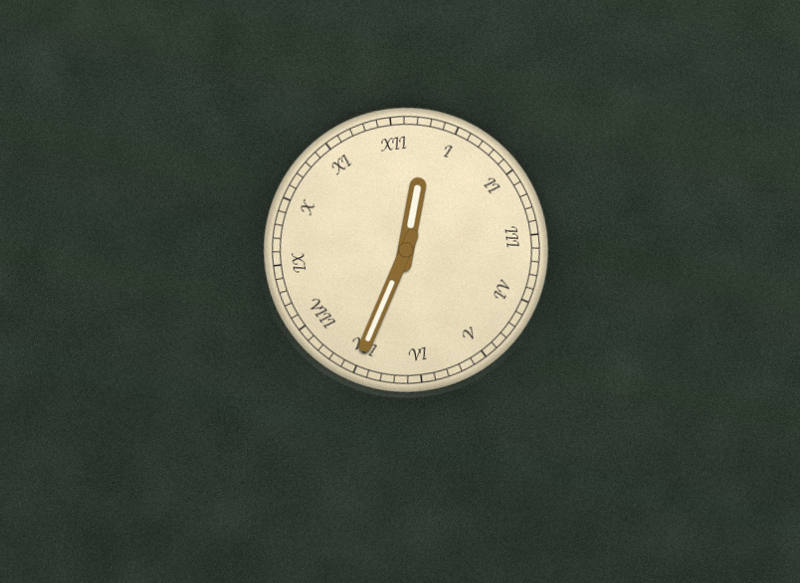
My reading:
{"hour": 12, "minute": 35}
